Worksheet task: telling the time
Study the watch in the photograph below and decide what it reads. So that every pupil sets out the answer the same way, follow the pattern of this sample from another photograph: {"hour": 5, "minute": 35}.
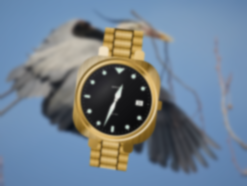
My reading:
{"hour": 12, "minute": 33}
